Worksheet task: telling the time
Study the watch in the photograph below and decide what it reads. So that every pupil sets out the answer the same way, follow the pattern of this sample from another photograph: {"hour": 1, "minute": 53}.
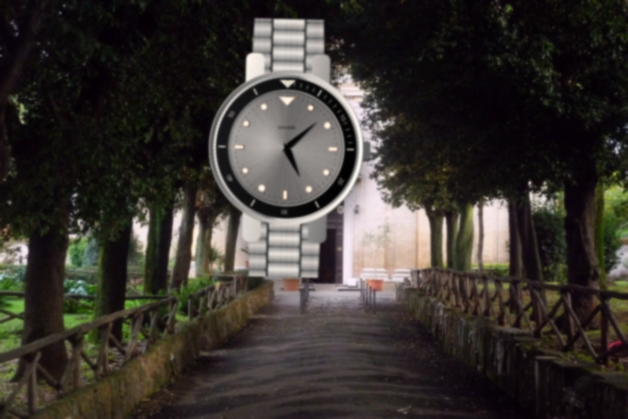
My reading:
{"hour": 5, "minute": 8}
